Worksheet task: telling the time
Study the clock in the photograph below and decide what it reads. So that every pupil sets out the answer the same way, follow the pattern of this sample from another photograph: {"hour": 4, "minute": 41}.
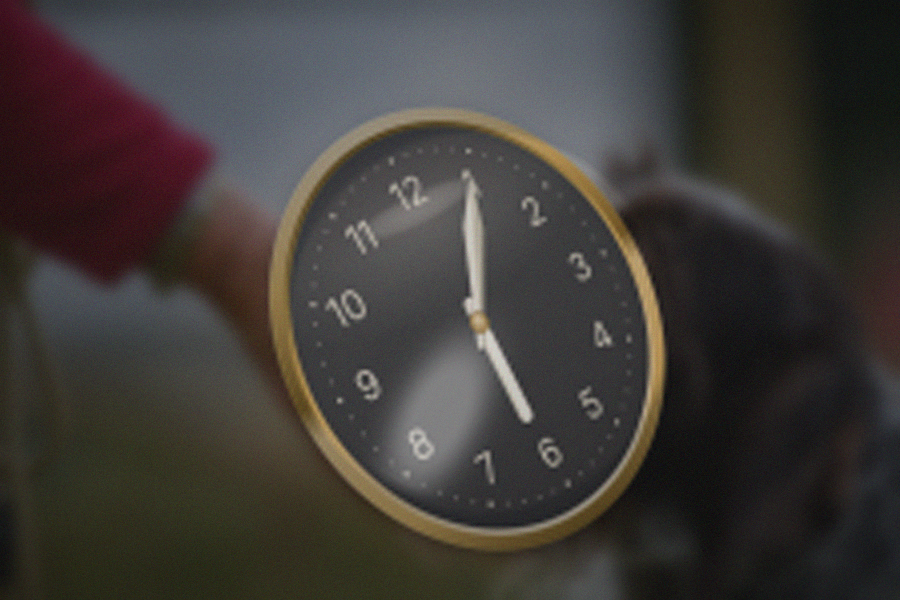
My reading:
{"hour": 6, "minute": 5}
